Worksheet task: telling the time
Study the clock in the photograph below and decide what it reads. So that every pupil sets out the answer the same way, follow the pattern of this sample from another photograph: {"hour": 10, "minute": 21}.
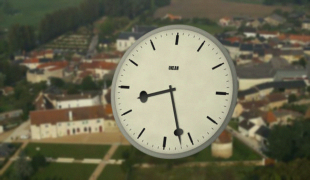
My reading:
{"hour": 8, "minute": 27}
